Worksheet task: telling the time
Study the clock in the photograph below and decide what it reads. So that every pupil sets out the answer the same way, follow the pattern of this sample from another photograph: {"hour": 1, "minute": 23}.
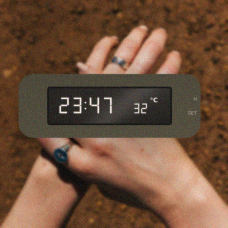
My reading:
{"hour": 23, "minute": 47}
